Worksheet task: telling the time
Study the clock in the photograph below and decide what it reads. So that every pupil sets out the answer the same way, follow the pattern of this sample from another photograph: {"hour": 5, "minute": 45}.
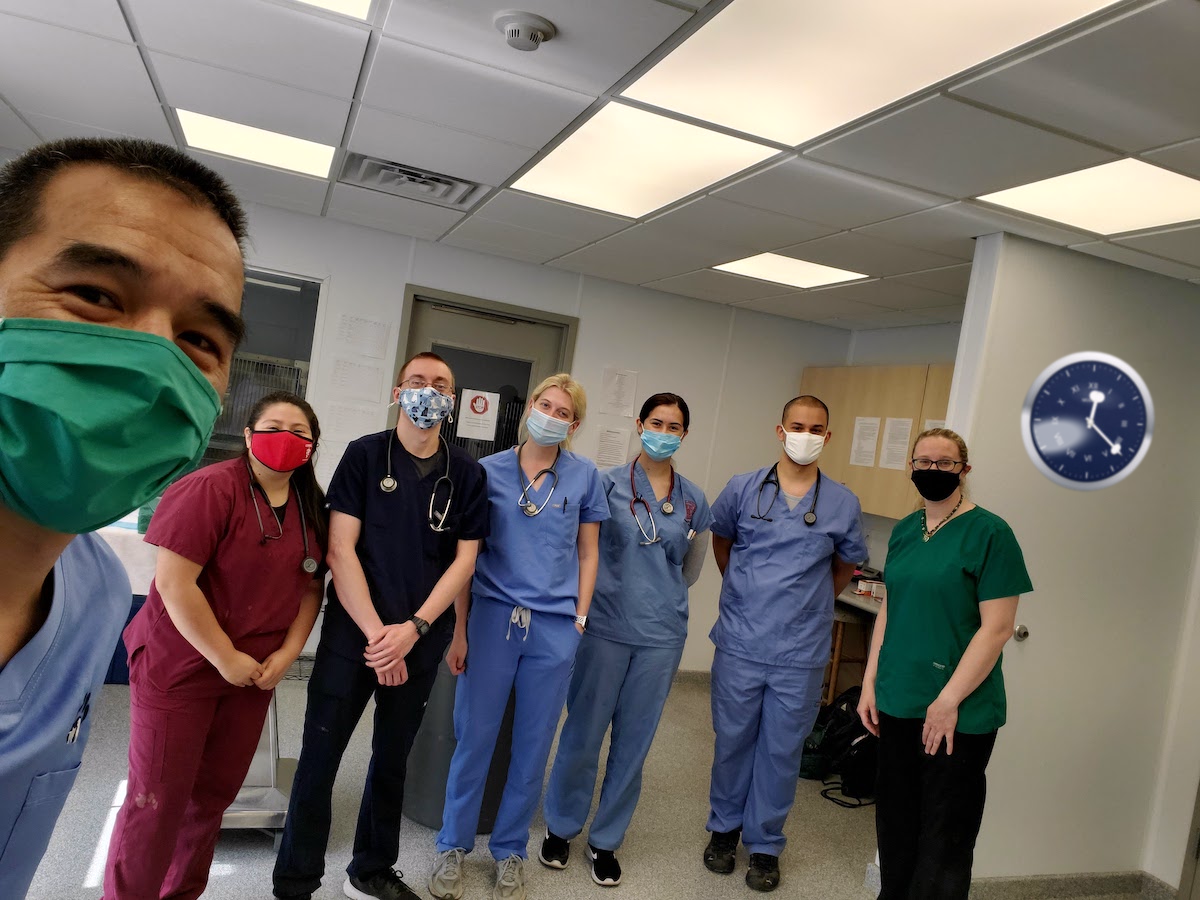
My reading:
{"hour": 12, "minute": 22}
